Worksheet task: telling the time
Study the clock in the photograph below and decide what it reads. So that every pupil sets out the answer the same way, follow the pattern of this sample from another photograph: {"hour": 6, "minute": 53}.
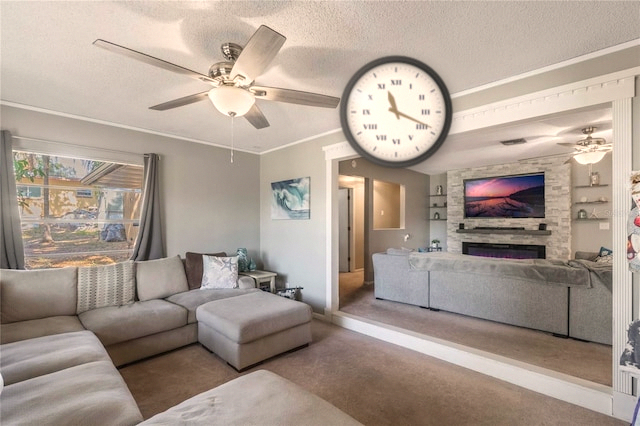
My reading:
{"hour": 11, "minute": 19}
